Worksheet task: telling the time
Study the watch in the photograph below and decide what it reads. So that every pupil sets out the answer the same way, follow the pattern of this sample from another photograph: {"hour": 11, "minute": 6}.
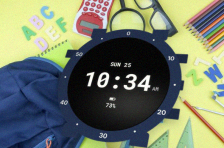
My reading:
{"hour": 10, "minute": 34}
